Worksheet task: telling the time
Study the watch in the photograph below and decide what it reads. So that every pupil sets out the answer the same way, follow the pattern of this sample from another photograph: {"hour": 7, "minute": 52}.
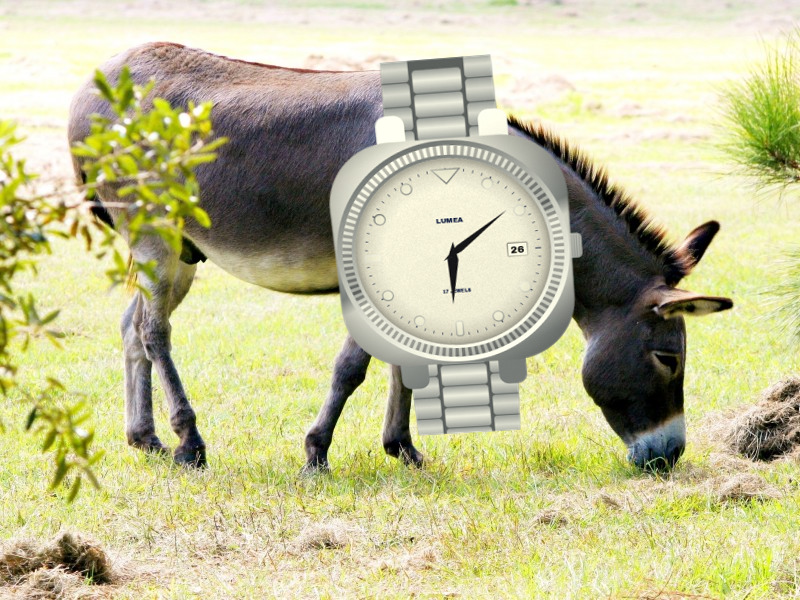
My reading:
{"hour": 6, "minute": 9}
